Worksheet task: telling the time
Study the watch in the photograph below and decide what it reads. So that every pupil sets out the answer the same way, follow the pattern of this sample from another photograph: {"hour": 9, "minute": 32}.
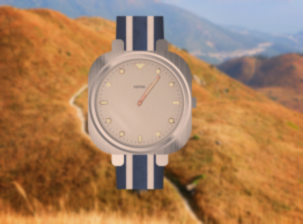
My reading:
{"hour": 1, "minute": 6}
